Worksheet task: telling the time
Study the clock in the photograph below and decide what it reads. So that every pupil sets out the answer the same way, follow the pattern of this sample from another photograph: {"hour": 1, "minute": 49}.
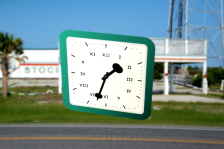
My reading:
{"hour": 1, "minute": 33}
